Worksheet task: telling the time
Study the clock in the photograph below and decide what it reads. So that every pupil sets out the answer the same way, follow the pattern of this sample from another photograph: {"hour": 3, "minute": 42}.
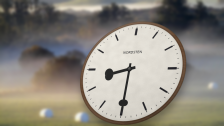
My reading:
{"hour": 8, "minute": 30}
